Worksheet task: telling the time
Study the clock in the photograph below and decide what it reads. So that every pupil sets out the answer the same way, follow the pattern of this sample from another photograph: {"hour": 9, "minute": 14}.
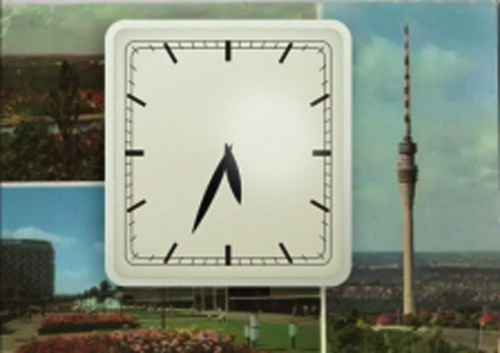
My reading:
{"hour": 5, "minute": 34}
